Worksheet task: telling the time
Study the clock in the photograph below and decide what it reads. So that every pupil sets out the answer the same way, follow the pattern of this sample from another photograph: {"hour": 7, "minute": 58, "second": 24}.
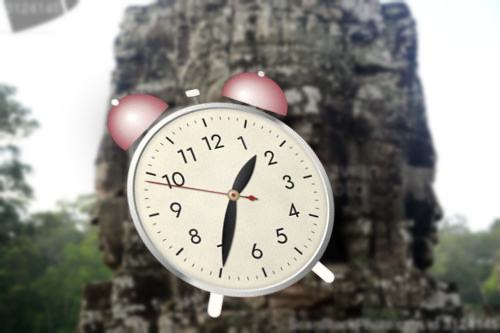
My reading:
{"hour": 1, "minute": 34, "second": 49}
